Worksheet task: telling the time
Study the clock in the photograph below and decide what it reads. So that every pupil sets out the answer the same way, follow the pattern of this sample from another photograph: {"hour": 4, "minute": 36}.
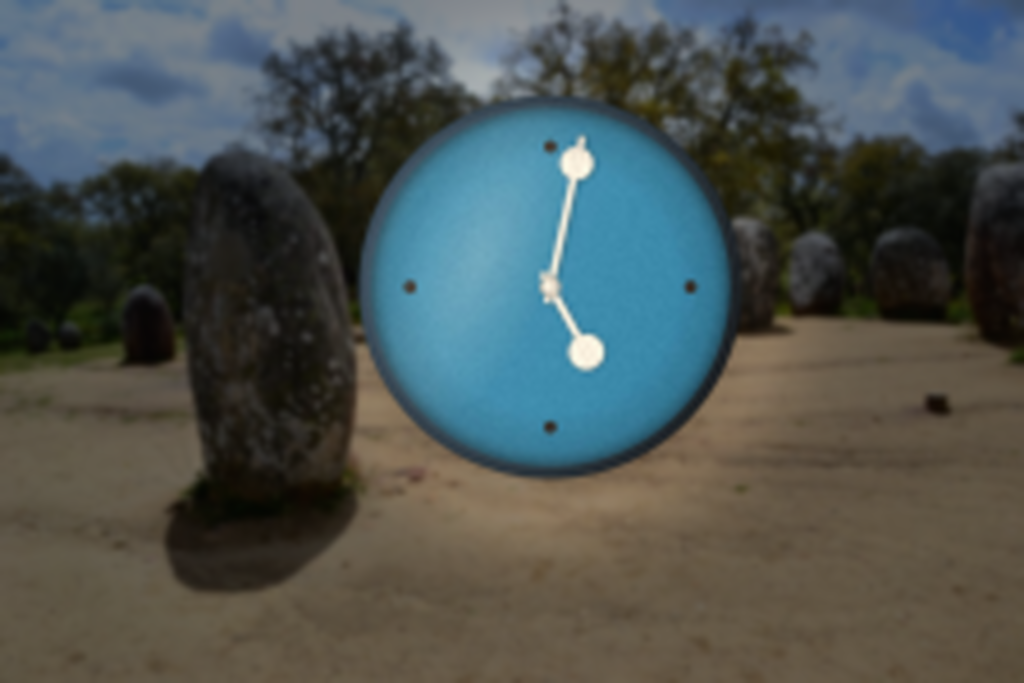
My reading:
{"hour": 5, "minute": 2}
